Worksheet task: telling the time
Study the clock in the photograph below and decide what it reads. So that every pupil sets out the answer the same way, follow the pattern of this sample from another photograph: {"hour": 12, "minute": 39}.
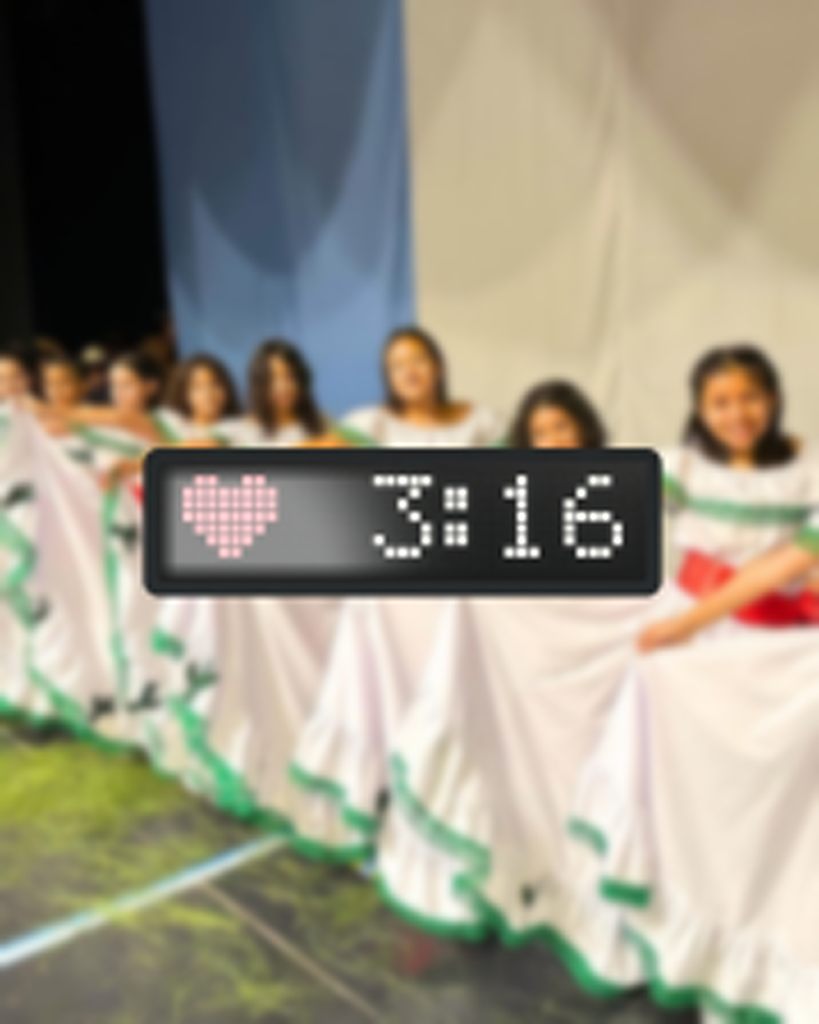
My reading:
{"hour": 3, "minute": 16}
